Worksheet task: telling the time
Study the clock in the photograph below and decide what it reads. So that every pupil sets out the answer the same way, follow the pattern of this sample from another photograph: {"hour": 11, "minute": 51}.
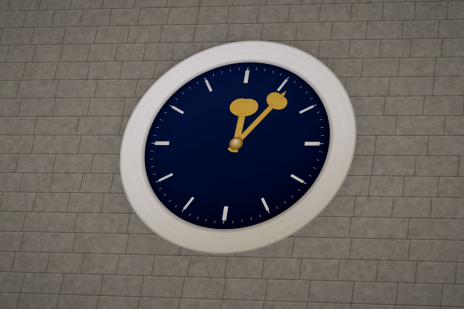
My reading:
{"hour": 12, "minute": 6}
